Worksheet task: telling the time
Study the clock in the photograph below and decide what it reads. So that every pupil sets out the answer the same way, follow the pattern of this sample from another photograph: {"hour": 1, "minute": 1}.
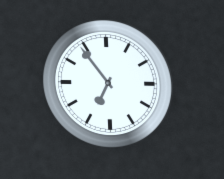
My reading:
{"hour": 6, "minute": 54}
